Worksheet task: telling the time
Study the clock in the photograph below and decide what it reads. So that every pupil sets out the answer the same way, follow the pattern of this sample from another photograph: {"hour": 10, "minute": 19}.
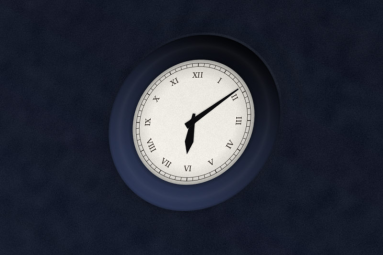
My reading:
{"hour": 6, "minute": 9}
